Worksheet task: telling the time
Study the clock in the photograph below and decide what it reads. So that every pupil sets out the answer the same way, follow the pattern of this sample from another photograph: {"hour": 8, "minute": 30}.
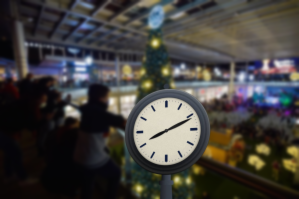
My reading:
{"hour": 8, "minute": 11}
